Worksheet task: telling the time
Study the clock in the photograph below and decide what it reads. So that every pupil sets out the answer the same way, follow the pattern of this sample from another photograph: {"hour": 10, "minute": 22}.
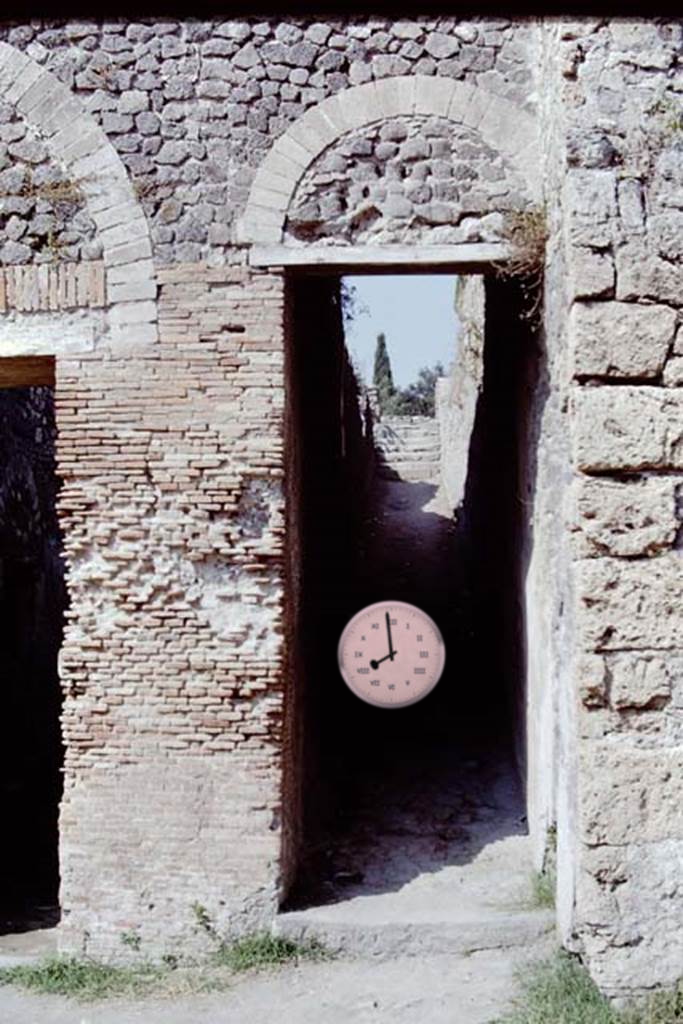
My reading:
{"hour": 7, "minute": 59}
